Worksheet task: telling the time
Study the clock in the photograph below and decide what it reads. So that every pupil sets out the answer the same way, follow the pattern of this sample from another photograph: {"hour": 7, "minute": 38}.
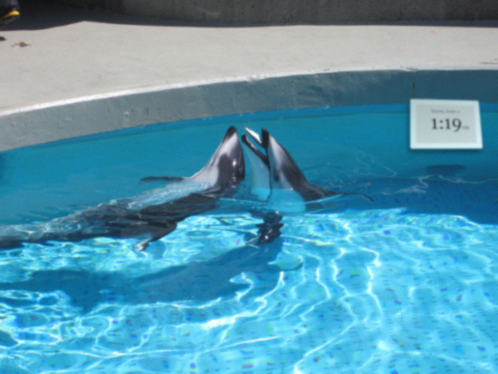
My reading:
{"hour": 1, "minute": 19}
